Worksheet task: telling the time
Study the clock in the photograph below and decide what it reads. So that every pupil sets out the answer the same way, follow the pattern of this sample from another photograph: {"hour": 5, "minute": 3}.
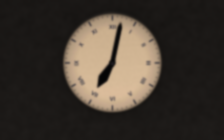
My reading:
{"hour": 7, "minute": 2}
